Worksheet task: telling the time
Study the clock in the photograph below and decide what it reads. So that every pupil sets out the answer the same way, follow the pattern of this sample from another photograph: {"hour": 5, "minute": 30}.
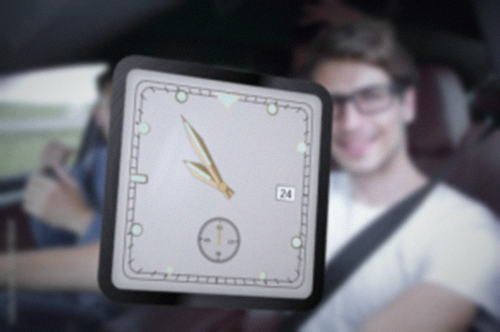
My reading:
{"hour": 9, "minute": 54}
